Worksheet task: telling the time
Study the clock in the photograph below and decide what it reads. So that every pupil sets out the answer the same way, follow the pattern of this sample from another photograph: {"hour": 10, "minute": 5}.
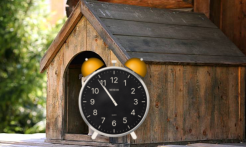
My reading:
{"hour": 10, "minute": 54}
